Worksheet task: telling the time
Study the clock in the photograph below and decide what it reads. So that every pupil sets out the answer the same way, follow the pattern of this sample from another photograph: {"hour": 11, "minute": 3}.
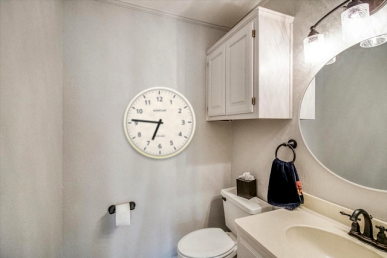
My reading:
{"hour": 6, "minute": 46}
